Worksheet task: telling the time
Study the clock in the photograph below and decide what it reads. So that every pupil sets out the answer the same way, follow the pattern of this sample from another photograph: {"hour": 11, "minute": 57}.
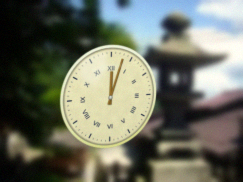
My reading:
{"hour": 12, "minute": 3}
